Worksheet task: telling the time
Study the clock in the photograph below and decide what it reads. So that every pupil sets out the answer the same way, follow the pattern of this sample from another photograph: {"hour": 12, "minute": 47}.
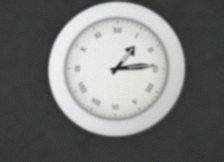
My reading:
{"hour": 1, "minute": 14}
